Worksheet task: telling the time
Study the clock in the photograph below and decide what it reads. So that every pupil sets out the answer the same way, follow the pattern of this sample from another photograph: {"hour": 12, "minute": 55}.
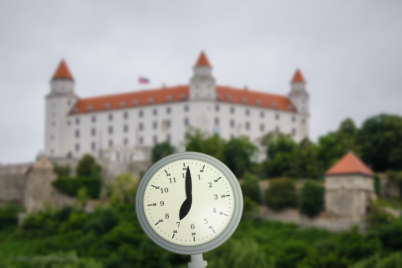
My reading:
{"hour": 7, "minute": 1}
